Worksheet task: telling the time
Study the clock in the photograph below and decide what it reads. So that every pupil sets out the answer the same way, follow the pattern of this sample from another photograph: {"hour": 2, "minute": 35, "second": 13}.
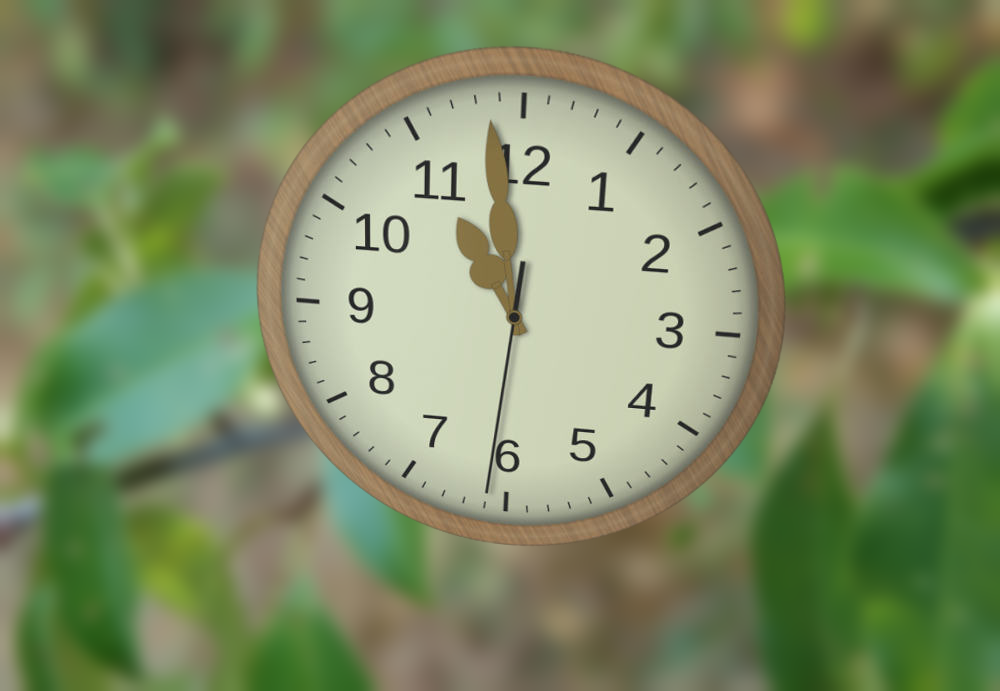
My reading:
{"hour": 10, "minute": 58, "second": 31}
